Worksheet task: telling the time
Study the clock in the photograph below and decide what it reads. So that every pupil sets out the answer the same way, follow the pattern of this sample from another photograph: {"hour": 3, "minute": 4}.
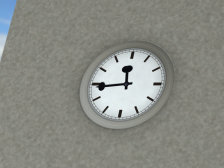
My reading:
{"hour": 11, "minute": 44}
